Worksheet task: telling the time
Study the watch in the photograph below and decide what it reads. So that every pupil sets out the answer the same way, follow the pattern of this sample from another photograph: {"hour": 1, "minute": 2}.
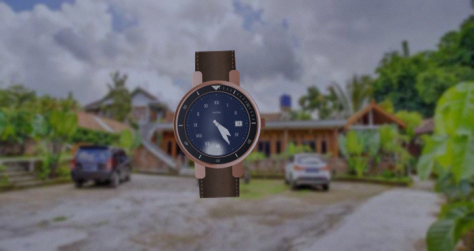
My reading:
{"hour": 4, "minute": 25}
